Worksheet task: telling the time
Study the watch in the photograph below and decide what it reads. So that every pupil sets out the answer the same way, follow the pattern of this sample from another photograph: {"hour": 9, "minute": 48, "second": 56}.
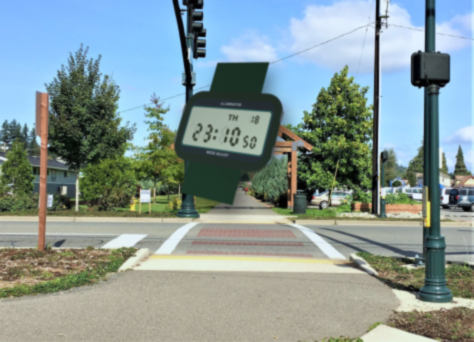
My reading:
{"hour": 23, "minute": 10, "second": 50}
